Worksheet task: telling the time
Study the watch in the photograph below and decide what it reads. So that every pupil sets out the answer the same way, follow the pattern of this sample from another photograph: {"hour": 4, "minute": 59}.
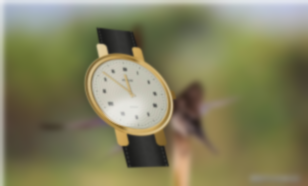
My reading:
{"hour": 11, "minute": 52}
